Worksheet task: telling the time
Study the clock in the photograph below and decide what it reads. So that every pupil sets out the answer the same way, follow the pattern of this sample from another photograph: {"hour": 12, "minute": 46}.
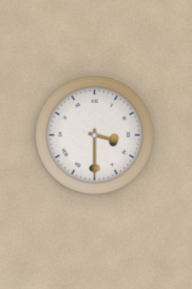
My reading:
{"hour": 3, "minute": 30}
